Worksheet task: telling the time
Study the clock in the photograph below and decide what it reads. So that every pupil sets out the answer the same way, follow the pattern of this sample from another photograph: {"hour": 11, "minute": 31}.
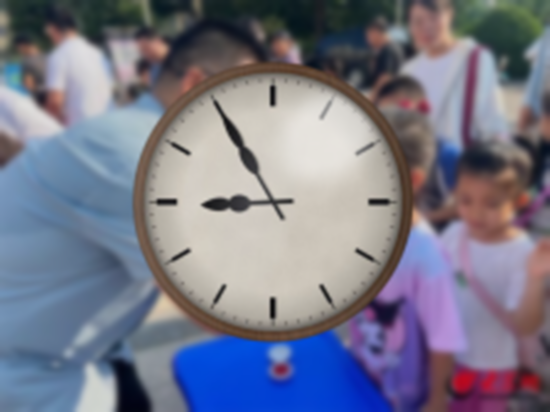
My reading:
{"hour": 8, "minute": 55}
